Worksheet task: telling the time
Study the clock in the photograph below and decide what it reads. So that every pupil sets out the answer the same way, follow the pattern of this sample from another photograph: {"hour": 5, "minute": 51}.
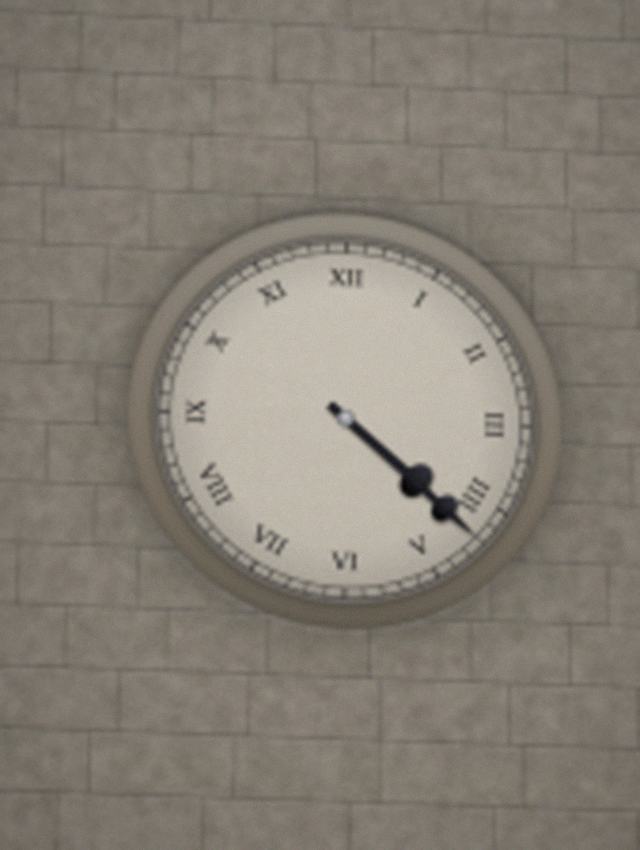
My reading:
{"hour": 4, "minute": 22}
